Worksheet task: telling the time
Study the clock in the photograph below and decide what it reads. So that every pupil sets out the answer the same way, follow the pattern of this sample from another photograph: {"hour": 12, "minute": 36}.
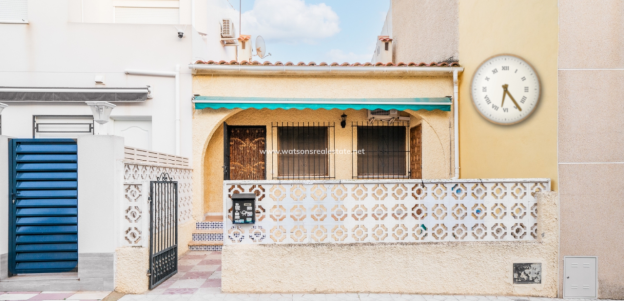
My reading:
{"hour": 6, "minute": 24}
